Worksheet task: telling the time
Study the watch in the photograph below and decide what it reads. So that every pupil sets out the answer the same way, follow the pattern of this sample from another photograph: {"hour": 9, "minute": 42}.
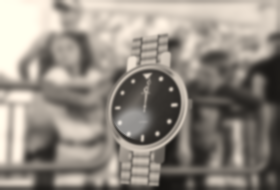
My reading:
{"hour": 12, "minute": 1}
